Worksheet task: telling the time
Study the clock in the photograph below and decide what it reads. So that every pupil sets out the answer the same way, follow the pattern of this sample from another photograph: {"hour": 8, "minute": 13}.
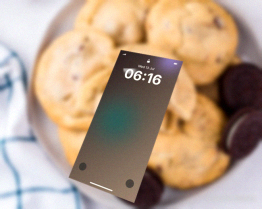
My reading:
{"hour": 6, "minute": 16}
